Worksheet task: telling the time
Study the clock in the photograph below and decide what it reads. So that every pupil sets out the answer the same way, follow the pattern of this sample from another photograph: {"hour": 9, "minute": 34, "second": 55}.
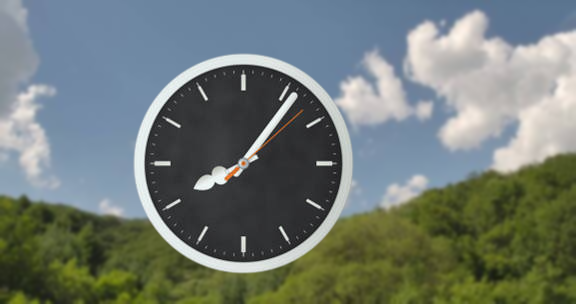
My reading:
{"hour": 8, "minute": 6, "second": 8}
